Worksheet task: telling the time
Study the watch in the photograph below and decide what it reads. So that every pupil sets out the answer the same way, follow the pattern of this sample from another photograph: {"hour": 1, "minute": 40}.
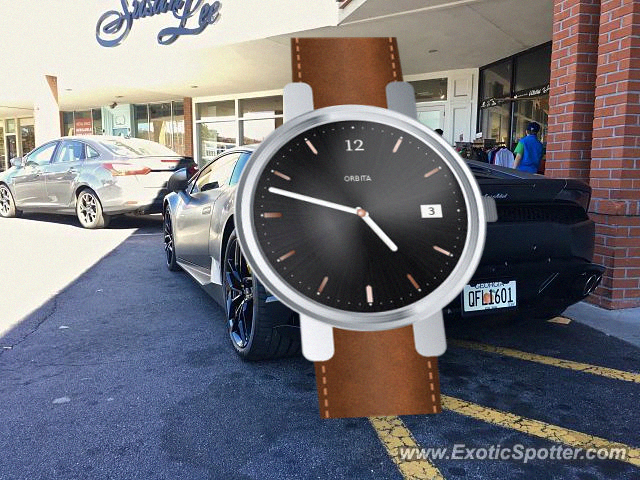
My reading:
{"hour": 4, "minute": 48}
